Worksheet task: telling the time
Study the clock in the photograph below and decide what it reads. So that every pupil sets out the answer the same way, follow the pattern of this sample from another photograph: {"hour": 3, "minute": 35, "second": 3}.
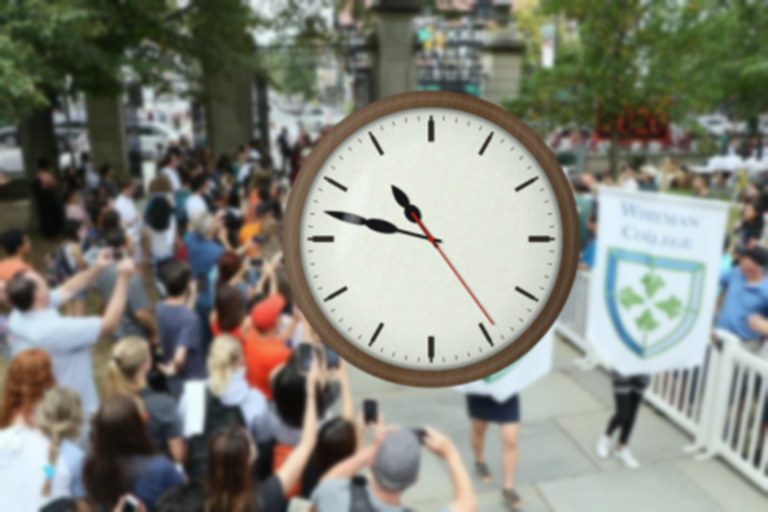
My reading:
{"hour": 10, "minute": 47, "second": 24}
